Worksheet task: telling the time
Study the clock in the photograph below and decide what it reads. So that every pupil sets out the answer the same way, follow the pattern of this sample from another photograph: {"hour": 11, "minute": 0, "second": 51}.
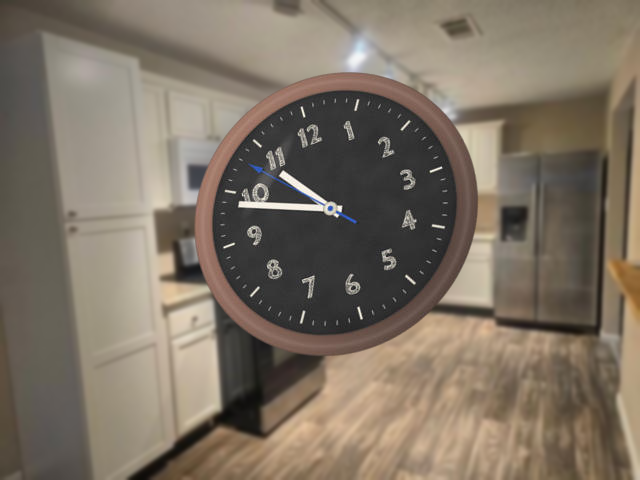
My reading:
{"hour": 10, "minute": 48, "second": 53}
